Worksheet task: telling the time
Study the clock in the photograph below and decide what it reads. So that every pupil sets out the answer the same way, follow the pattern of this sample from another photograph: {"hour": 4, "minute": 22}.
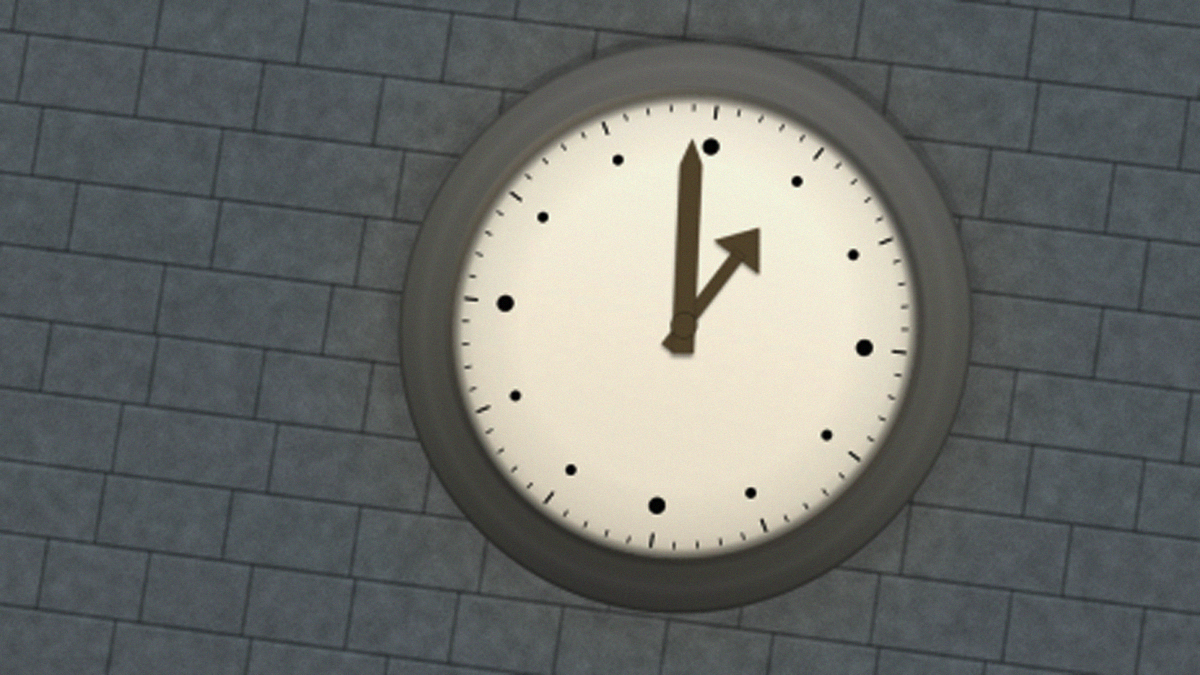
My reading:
{"hour": 12, "minute": 59}
